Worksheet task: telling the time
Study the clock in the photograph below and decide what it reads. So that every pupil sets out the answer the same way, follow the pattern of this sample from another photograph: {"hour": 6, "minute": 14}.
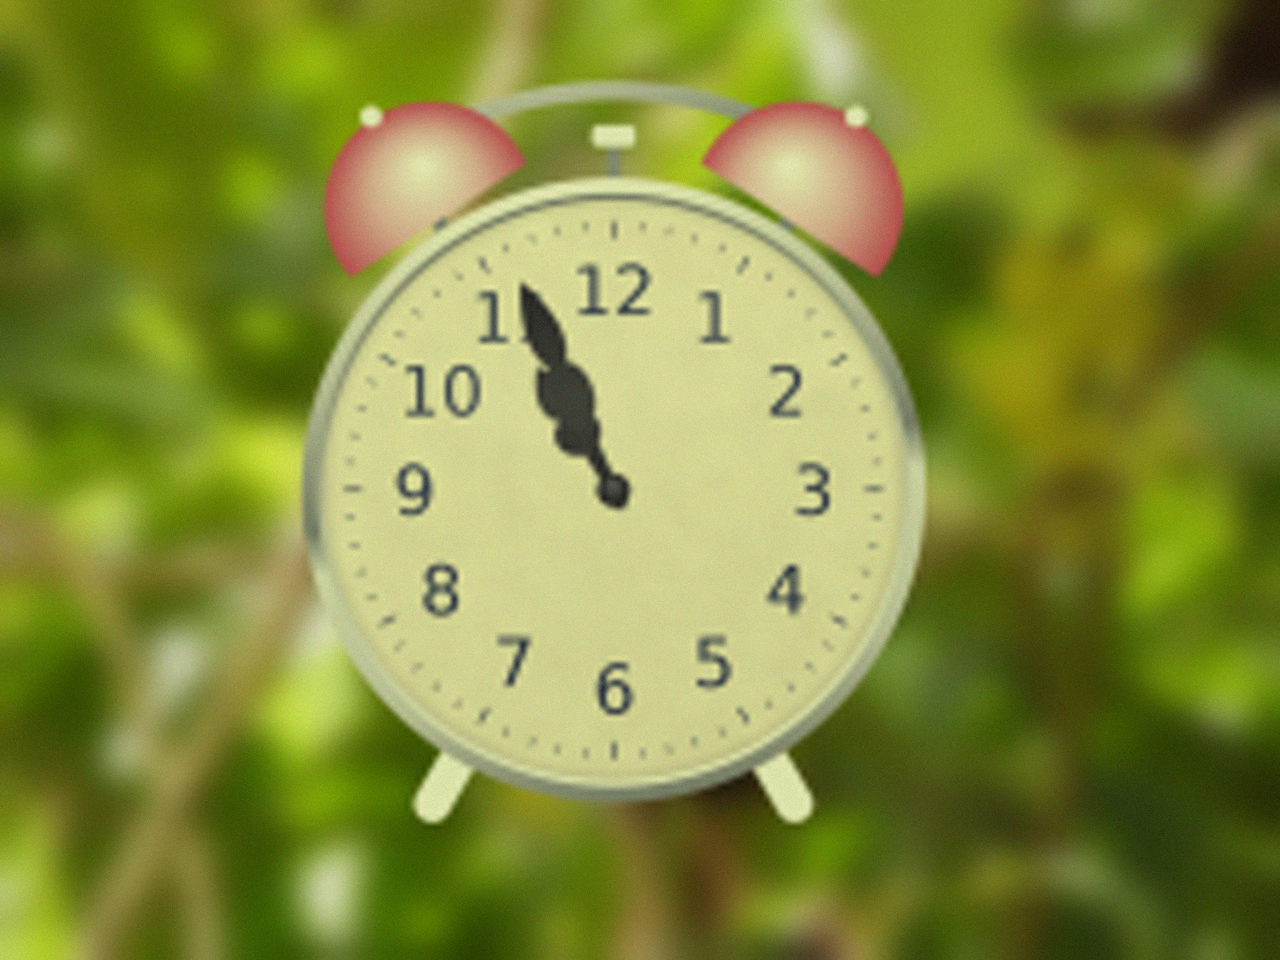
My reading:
{"hour": 10, "minute": 56}
